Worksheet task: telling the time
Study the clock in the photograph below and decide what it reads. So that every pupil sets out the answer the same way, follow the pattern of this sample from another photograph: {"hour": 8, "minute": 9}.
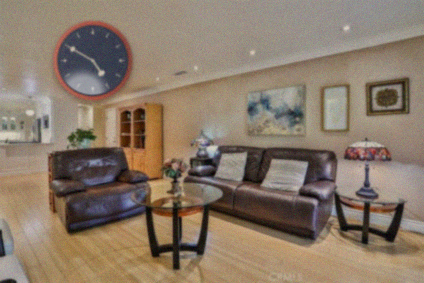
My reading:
{"hour": 4, "minute": 50}
